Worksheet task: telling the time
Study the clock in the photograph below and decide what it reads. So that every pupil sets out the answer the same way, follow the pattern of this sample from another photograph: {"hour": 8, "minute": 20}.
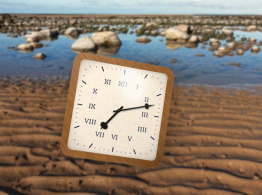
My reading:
{"hour": 7, "minute": 12}
